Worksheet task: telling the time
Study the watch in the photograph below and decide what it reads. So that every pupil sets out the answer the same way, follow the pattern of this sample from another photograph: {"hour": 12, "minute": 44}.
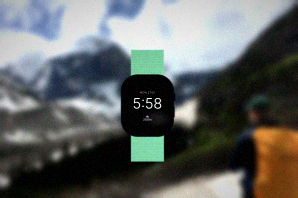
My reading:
{"hour": 5, "minute": 58}
